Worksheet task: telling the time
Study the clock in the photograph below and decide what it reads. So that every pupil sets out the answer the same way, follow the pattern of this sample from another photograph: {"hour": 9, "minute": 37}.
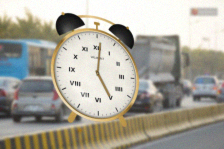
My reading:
{"hour": 5, "minute": 1}
